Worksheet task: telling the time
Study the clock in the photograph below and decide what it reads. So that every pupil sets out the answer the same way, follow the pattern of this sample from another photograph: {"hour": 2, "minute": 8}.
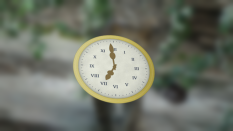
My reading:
{"hour": 6, "minute": 59}
